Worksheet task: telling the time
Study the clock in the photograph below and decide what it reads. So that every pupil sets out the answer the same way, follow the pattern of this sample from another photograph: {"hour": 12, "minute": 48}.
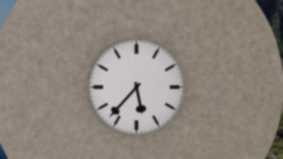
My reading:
{"hour": 5, "minute": 37}
